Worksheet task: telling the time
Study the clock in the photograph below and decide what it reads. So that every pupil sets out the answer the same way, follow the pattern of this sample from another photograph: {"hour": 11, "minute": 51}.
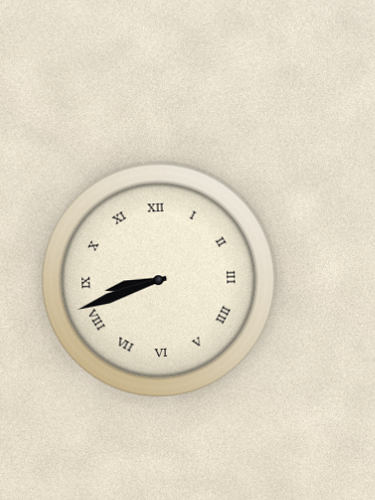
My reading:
{"hour": 8, "minute": 42}
